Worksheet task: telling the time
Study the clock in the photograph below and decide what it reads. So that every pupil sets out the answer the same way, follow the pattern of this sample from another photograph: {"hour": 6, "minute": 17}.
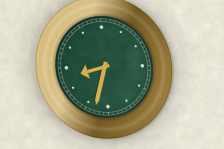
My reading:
{"hour": 8, "minute": 33}
